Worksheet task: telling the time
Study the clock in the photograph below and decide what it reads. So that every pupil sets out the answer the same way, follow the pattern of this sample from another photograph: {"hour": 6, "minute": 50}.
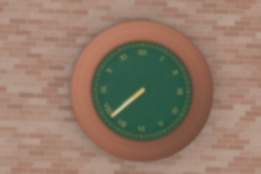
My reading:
{"hour": 7, "minute": 38}
